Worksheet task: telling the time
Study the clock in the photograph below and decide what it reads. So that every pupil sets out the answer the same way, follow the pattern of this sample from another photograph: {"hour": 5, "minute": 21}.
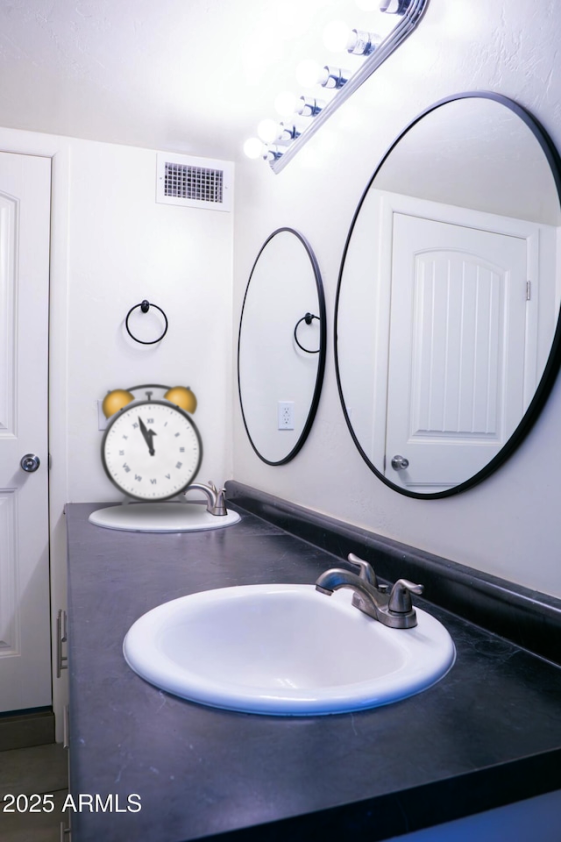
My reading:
{"hour": 11, "minute": 57}
